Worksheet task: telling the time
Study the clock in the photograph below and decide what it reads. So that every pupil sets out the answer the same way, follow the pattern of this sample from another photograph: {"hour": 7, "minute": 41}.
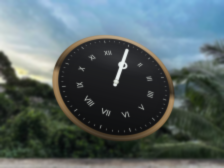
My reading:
{"hour": 1, "minute": 5}
